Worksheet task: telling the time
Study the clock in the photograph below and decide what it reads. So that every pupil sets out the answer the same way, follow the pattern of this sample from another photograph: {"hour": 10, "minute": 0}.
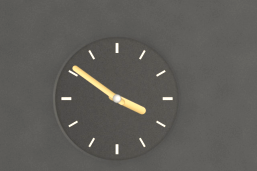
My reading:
{"hour": 3, "minute": 51}
